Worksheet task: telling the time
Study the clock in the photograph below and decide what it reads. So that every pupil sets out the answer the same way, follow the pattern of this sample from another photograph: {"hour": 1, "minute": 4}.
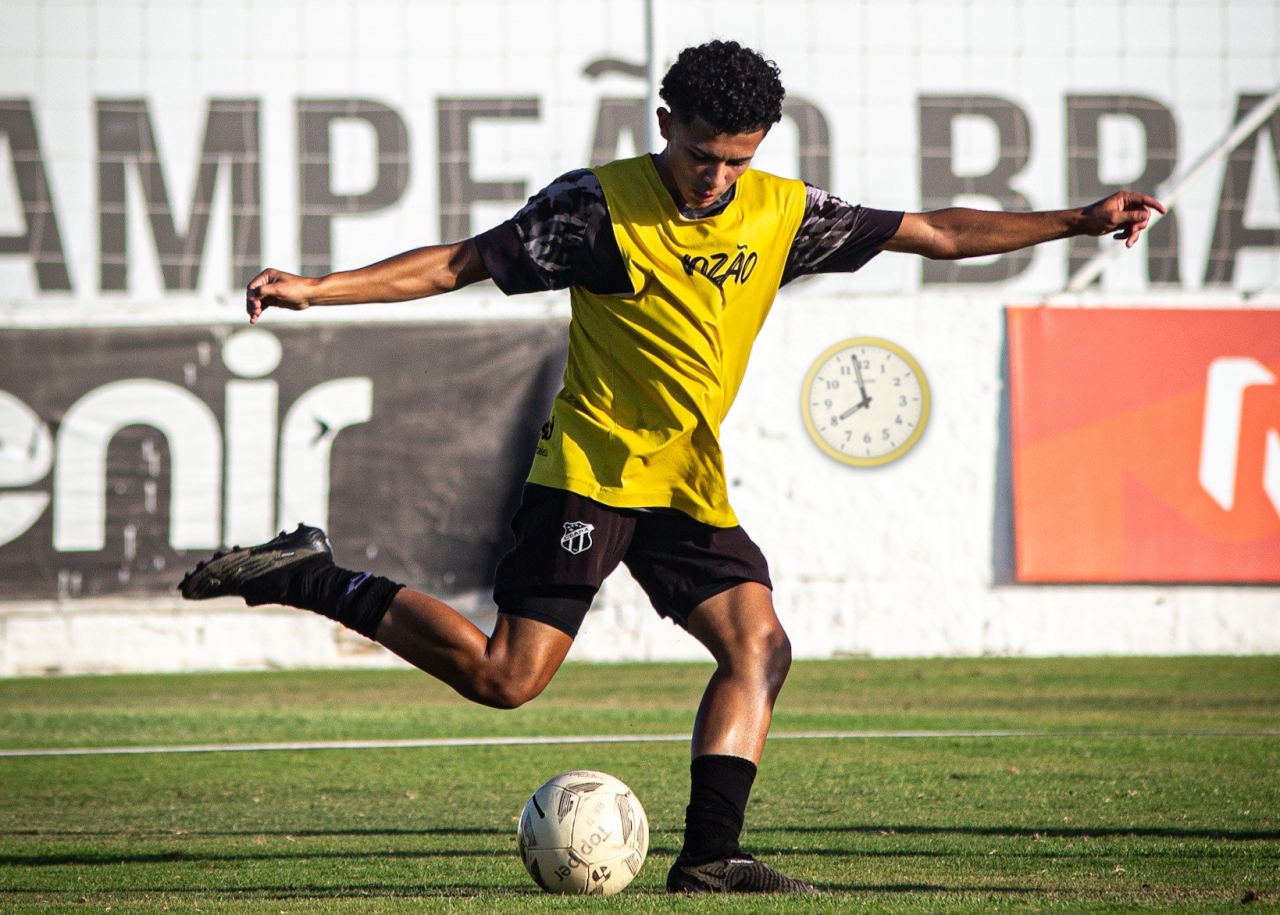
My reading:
{"hour": 7, "minute": 58}
